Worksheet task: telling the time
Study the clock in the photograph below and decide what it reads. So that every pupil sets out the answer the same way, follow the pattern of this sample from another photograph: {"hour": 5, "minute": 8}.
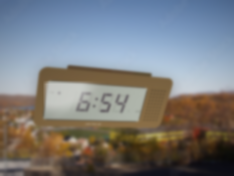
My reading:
{"hour": 6, "minute": 54}
